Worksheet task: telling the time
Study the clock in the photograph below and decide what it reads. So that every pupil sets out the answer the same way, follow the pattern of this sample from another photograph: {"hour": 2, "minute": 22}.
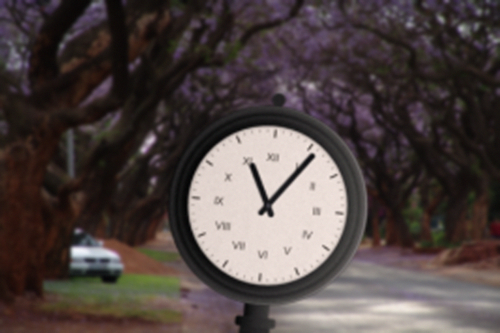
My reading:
{"hour": 11, "minute": 6}
